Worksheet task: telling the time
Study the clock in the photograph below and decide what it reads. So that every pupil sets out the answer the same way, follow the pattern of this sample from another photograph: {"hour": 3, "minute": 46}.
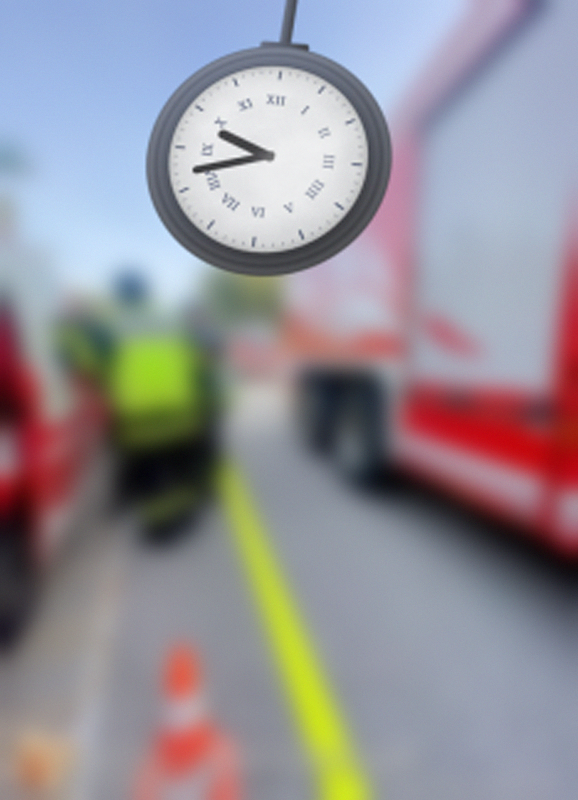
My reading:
{"hour": 9, "minute": 42}
